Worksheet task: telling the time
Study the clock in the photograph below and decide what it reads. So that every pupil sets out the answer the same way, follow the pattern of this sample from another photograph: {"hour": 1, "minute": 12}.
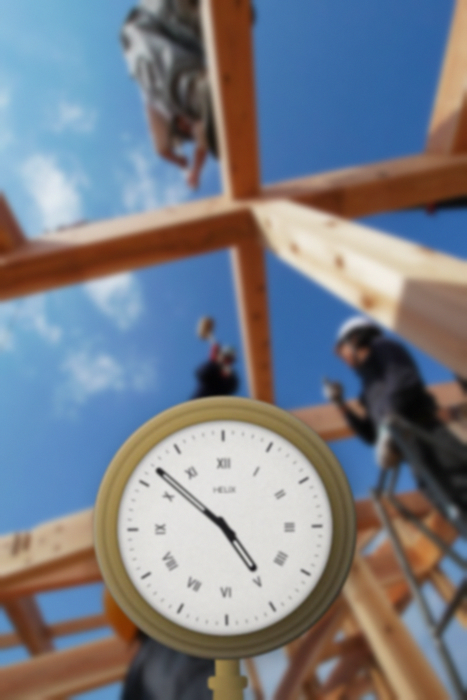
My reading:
{"hour": 4, "minute": 52}
